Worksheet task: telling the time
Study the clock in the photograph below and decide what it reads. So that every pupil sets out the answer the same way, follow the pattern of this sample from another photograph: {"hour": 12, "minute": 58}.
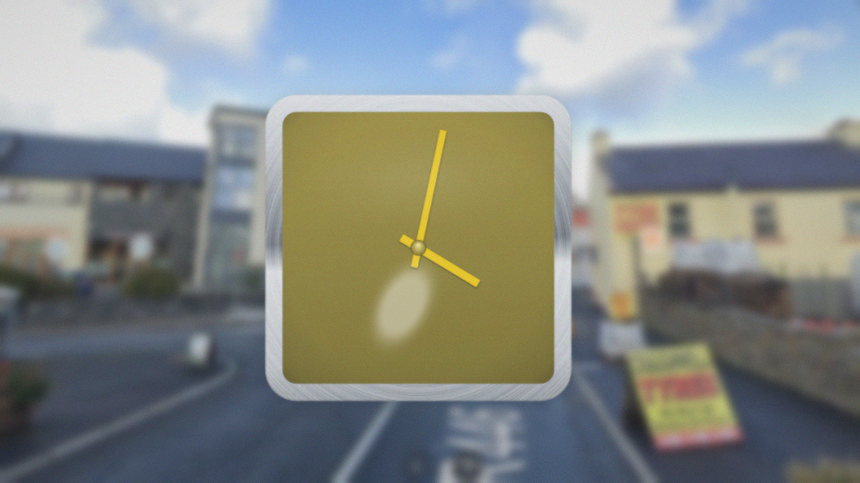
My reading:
{"hour": 4, "minute": 2}
